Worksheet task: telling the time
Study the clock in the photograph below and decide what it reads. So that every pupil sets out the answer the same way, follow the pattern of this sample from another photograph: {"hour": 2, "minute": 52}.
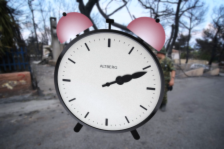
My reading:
{"hour": 2, "minute": 11}
